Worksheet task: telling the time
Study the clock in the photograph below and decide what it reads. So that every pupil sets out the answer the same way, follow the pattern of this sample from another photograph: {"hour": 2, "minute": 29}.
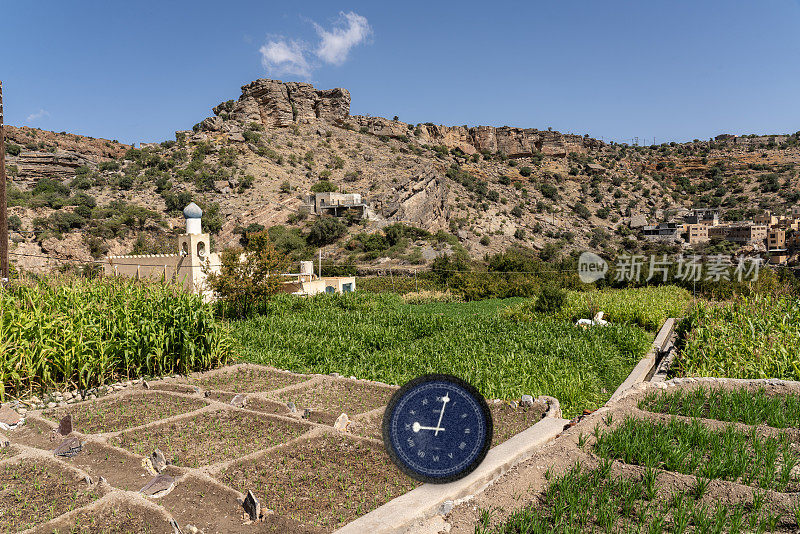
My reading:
{"hour": 9, "minute": 2}
